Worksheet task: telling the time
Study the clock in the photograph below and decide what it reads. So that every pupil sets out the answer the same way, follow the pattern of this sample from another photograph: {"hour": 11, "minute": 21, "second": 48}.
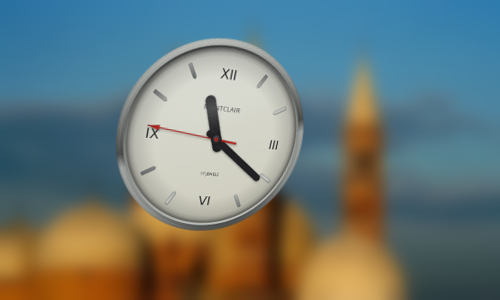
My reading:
{"hour": 11, "minute": 20, "second": 46}
